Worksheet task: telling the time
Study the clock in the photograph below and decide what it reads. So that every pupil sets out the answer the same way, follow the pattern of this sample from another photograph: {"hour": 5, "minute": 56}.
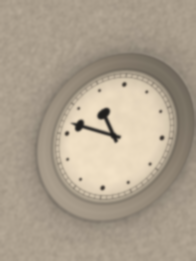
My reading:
{"hour": 10, "minute": 47}
